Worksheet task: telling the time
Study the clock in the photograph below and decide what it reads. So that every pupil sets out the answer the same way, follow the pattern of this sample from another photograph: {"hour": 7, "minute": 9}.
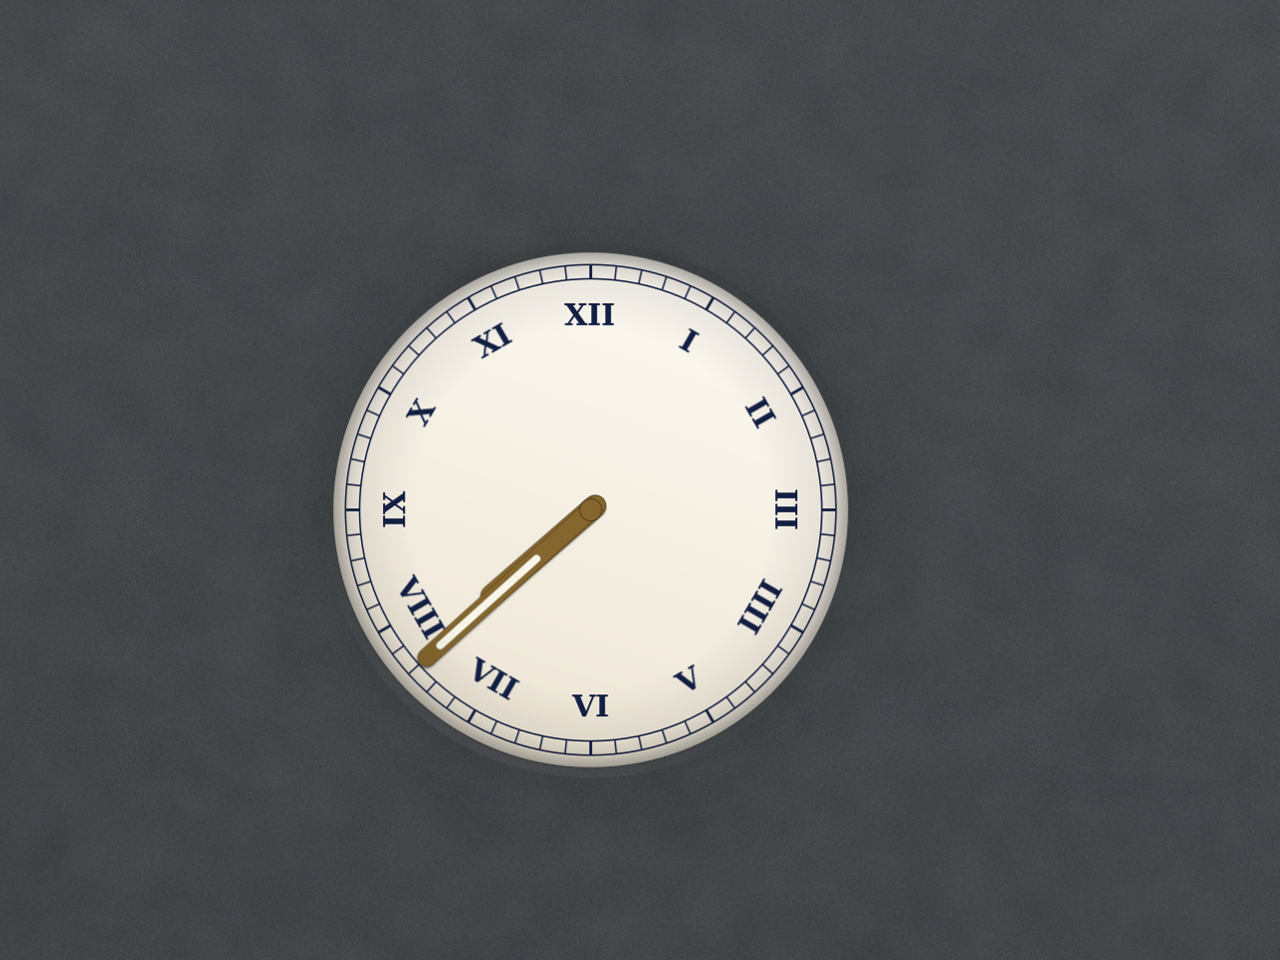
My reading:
{"hour": 7, "minute": 38}
